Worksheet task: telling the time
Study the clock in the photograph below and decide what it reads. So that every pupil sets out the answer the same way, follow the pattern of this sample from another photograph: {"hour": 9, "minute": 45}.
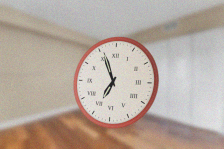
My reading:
{"hour": 6, "minute": 56}
